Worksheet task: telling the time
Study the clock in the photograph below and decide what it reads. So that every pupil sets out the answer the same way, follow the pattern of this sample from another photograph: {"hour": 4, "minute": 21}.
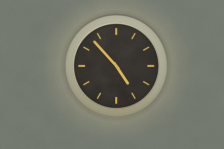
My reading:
{"hour": 4, "minute": 53}
